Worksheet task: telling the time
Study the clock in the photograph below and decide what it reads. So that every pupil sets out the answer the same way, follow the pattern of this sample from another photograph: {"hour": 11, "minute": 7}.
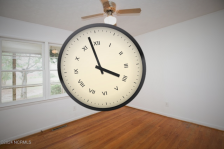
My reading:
{"hour": 3, "minute": 58}
